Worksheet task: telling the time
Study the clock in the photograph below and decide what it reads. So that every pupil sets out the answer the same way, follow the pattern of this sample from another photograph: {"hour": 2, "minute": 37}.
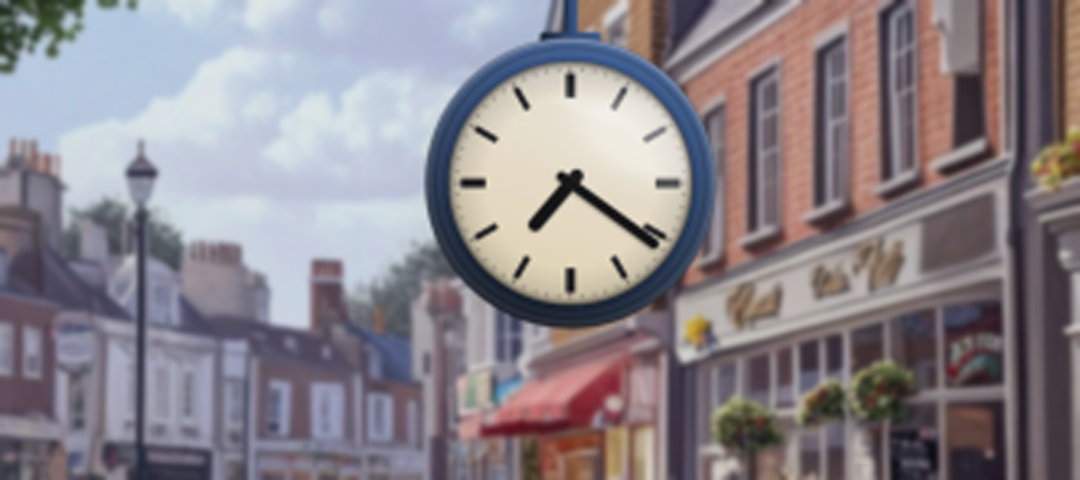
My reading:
{"hour": 7, "minute": 21}
